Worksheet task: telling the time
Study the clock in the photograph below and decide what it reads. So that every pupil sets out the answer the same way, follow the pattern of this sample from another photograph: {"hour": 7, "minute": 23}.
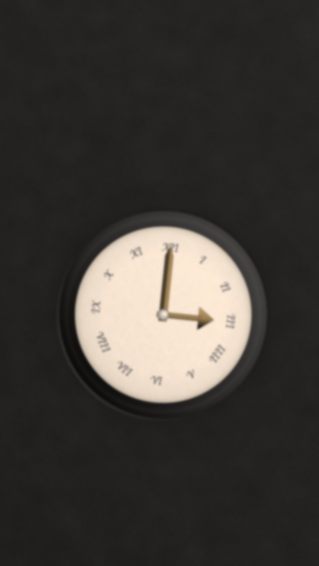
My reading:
{"hour": 3, "minute": 0}
